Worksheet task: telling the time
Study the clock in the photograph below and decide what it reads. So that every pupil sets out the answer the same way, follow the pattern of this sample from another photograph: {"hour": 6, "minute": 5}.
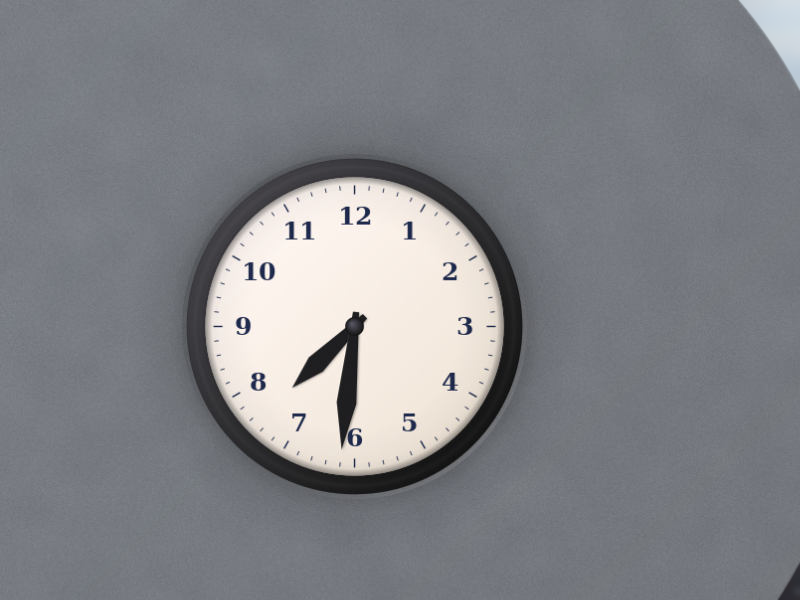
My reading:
{"hour": 7, "minute": 31}
